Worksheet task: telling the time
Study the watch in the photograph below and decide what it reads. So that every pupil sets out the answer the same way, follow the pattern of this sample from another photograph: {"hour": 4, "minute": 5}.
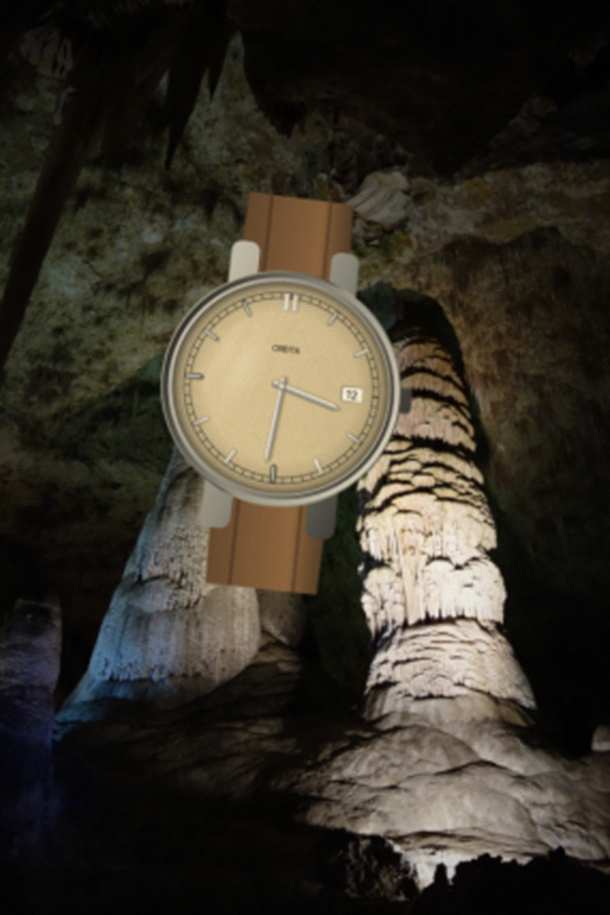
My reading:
{"hour": 3, "minute": 31}
